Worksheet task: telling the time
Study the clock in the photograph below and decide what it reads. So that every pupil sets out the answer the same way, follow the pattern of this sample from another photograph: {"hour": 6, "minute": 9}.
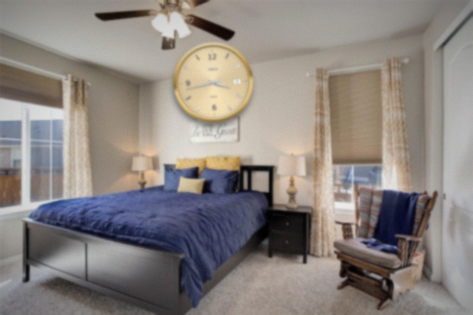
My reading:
{"hour": 3, "minute": 43}
